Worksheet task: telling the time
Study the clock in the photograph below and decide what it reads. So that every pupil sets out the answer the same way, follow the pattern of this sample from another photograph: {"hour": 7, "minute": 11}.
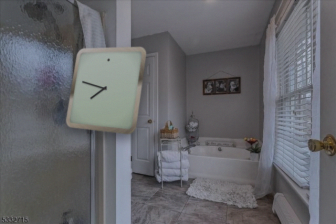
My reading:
{"hour": 7, "minute": 47}
